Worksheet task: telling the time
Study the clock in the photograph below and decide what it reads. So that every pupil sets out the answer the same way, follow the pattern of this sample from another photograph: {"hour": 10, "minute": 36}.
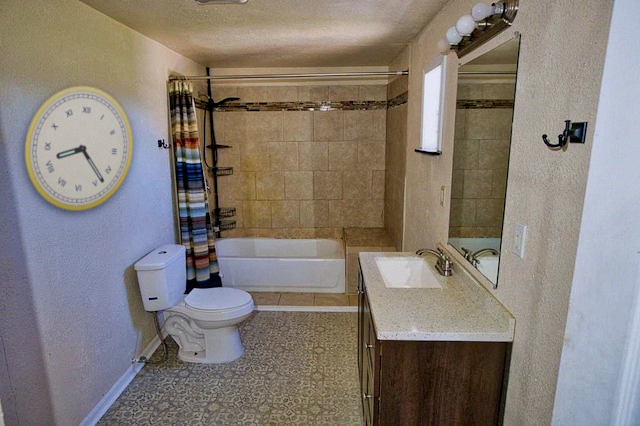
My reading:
{"hour": 8, "minute": 23}
